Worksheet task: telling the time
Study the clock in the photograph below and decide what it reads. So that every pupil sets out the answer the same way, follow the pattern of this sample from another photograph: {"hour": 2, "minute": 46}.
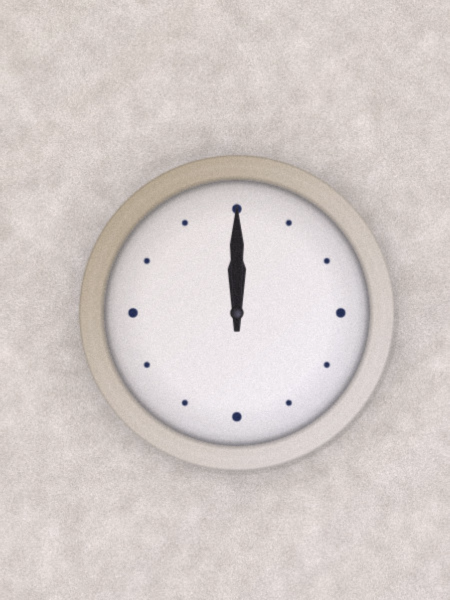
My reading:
{"hour": 12, "minute": 0}
